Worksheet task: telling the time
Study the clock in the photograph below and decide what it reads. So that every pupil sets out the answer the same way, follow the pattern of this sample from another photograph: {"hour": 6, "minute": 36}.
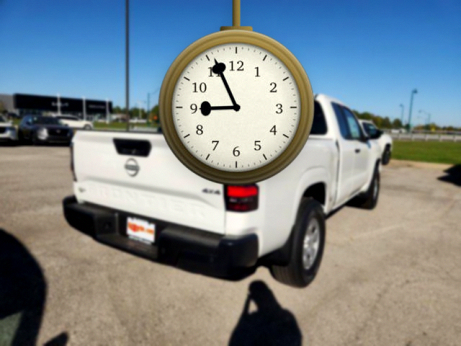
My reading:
{"hour": 8, "minute": 56}
